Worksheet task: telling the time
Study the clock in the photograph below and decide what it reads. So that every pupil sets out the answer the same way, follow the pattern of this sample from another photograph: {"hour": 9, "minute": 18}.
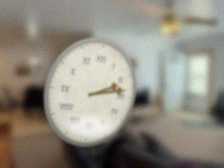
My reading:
{"hour": 2, "minute": 13}
